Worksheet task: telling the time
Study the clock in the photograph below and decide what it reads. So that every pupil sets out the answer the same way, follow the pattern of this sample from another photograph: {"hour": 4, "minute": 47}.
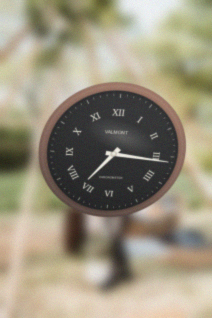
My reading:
{"hour": 7, "minute": 16}
